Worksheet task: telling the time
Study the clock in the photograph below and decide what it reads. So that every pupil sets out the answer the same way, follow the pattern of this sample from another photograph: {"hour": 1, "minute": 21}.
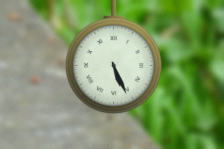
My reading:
{"hour": 5, "minute": 26}
